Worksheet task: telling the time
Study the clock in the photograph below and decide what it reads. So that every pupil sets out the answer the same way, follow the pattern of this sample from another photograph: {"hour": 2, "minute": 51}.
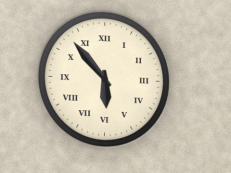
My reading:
{"hour": 5, "minute": 53}
